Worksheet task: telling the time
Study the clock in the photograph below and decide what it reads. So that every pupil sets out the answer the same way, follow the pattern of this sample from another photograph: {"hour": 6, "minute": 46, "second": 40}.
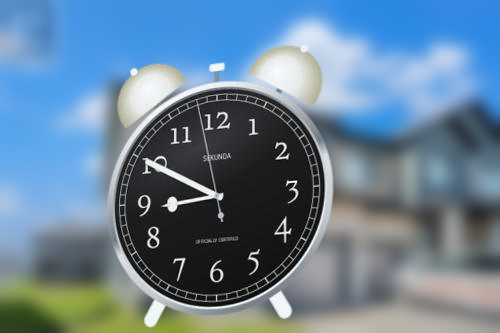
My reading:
{"hour": 8, "minute": 49, "second": 58}
